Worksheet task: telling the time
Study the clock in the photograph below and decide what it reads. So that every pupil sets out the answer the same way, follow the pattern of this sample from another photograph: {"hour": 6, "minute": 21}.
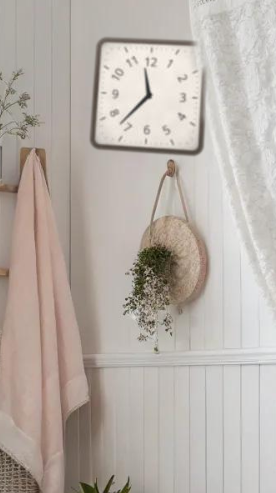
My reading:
{"hour": 11, "minute": 37}
